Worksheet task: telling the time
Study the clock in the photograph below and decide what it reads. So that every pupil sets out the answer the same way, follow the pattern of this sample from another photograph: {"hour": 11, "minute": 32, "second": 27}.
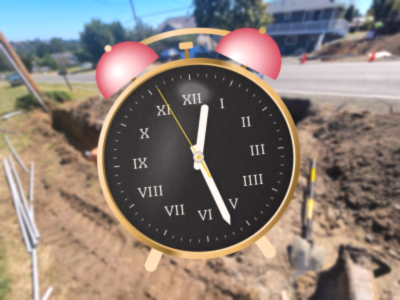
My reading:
{"hour": 12, "minute": 26, "second": 56}
